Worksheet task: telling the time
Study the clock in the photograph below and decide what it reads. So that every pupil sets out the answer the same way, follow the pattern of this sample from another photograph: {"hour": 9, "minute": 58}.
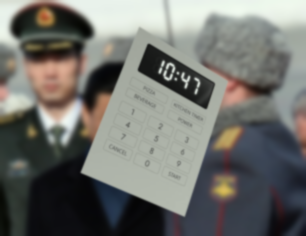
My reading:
{"hour": 10, "minute": 47}
